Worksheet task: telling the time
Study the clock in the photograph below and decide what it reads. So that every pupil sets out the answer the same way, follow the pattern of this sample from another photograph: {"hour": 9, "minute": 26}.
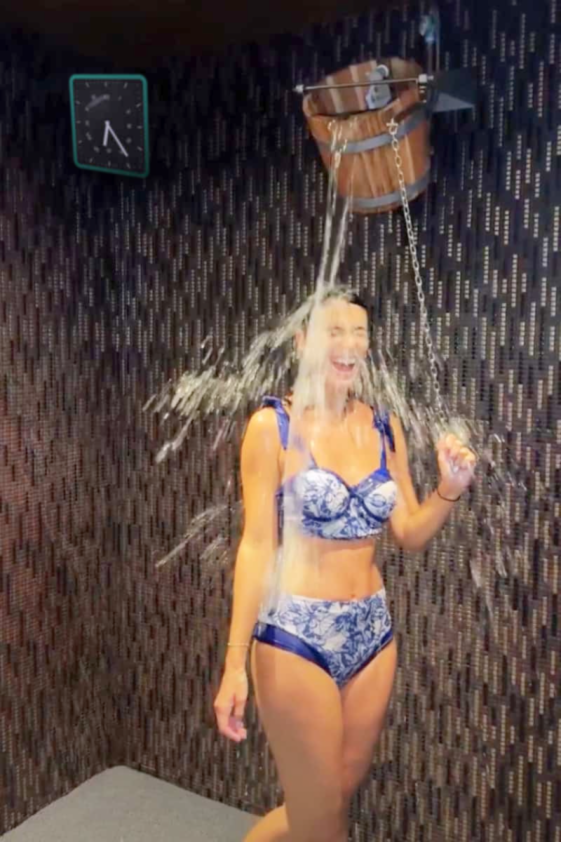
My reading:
{"hour": 6, "minute": 24}
